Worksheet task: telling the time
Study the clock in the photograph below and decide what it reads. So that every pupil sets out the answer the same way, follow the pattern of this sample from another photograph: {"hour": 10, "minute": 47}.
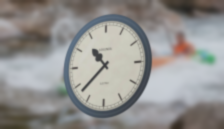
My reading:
{"hour": 10, "minute": 38}
